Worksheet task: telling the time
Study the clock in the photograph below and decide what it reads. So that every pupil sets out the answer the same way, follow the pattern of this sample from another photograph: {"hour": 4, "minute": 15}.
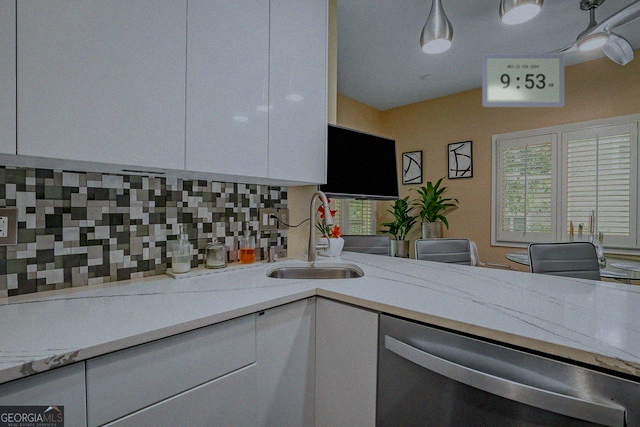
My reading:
{"hour": 9, "minute": 53}
